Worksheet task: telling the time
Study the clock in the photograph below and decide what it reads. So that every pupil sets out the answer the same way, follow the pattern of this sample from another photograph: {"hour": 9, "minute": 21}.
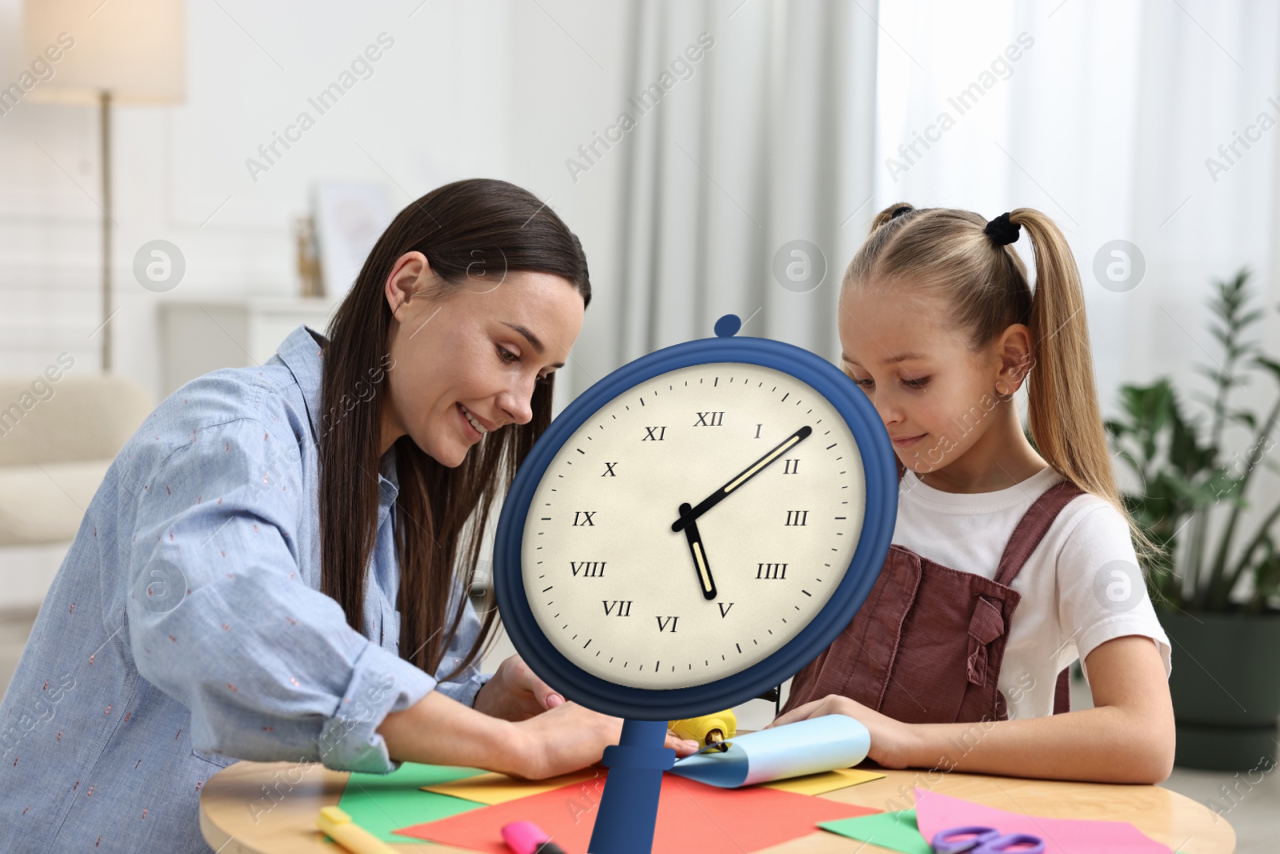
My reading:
{"hour": 5, "minute": 8}
